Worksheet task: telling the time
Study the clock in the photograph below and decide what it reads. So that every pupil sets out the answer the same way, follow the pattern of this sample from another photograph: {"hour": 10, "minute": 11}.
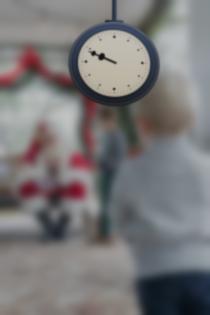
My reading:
{"hour": 9, "minute": 49}
